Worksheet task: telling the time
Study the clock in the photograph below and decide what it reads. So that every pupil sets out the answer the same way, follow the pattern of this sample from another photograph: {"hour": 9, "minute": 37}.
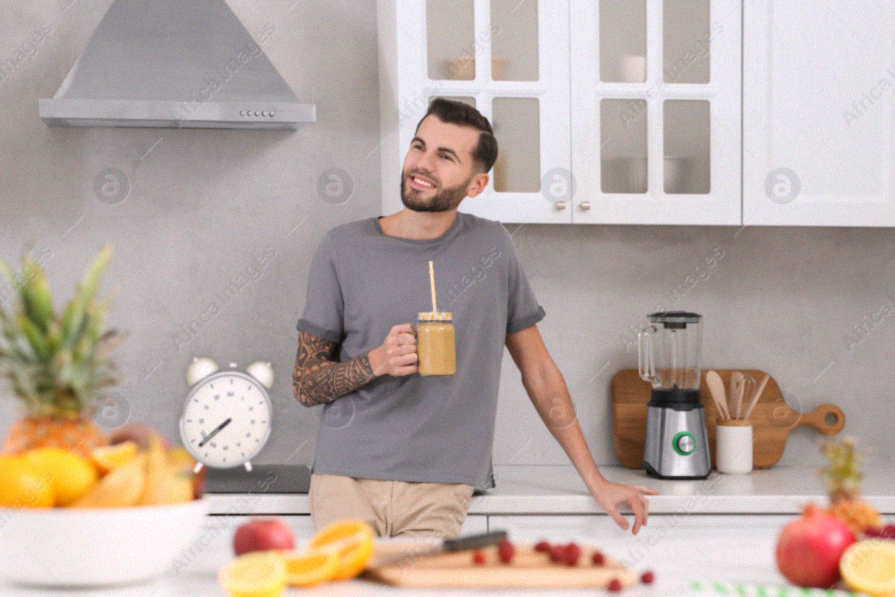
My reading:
{"hour": 7, "minute": 38}
